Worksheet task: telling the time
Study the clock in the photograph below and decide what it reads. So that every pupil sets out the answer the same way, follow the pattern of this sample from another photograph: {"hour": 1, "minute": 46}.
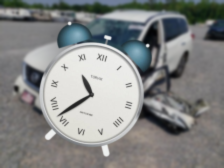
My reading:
{"hour": 10, "minute": 37}
